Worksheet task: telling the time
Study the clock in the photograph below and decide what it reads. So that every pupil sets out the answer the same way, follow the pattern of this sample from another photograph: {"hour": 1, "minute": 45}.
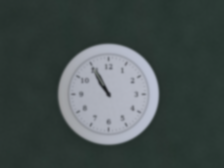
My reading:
{"hour": 10, "minute": 55}
